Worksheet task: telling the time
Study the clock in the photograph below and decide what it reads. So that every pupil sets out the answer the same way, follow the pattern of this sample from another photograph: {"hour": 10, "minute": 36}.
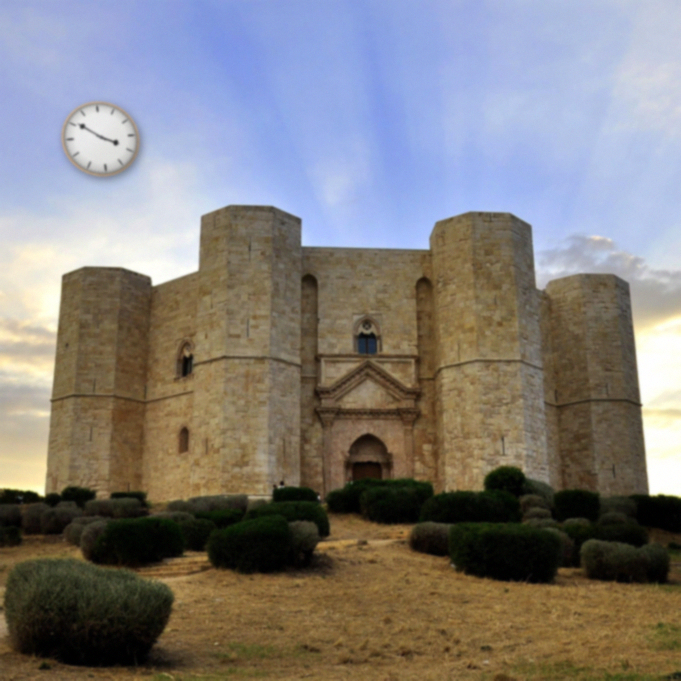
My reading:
{"hour": 3, "minute": 51}
